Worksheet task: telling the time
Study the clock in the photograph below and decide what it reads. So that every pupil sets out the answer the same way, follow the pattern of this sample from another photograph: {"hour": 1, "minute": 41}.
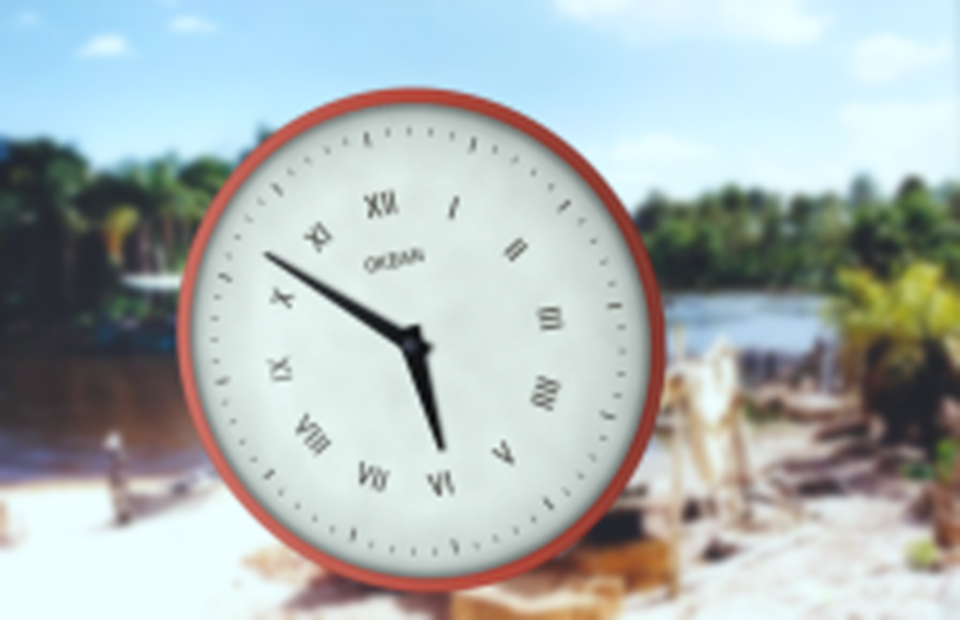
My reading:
{"hour": 5, "minute": 52}
